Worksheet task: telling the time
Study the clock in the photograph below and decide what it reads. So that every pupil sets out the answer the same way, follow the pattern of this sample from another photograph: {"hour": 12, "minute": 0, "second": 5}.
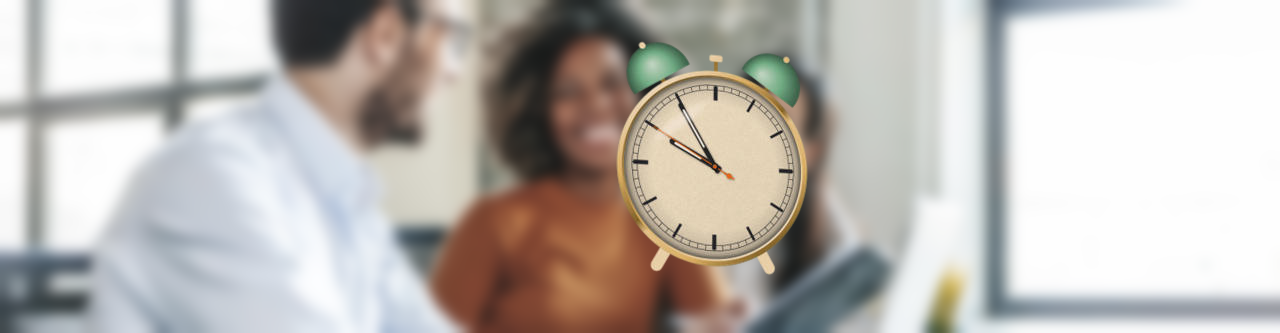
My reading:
{"hour": 9, "minute": 54, "second": 50}
